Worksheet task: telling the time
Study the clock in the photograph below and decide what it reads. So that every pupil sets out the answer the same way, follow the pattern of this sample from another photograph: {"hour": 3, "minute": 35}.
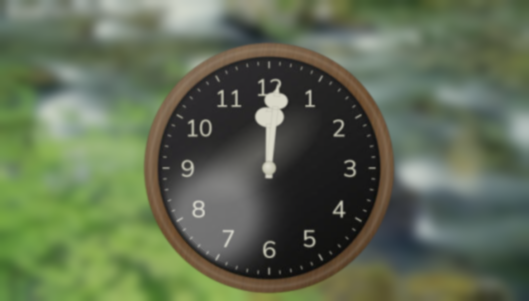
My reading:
{"hour": 12, "minute": 1}
